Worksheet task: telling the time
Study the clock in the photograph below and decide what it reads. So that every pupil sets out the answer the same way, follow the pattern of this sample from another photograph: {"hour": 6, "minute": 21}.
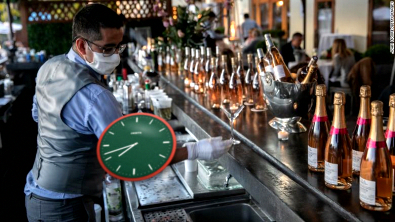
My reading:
{"hour": 7, "minute": 42}
